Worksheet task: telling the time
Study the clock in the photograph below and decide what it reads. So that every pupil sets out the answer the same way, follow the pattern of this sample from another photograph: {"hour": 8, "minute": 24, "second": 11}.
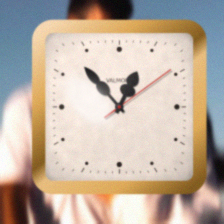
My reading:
{"hour": 12, "minute": 53, "second": 9}
